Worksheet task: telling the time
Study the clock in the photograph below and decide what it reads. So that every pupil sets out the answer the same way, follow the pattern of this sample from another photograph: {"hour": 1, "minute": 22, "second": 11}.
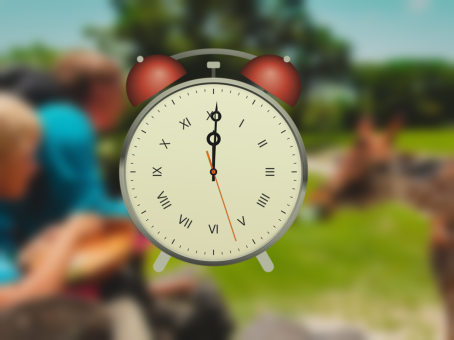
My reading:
{"hour": 12, "minute": 0, "second": 27}
